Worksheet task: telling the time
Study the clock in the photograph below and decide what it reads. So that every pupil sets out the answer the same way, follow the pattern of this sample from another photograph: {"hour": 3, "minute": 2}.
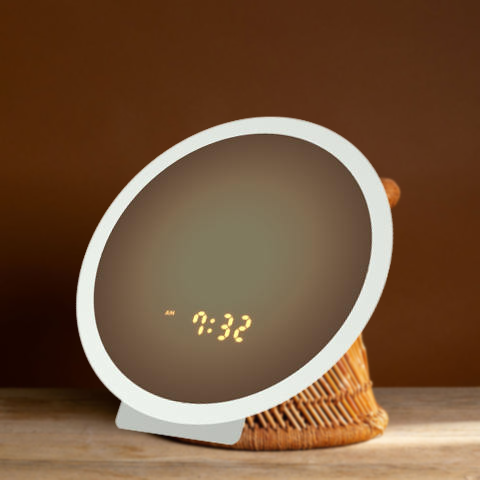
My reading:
{"hour": 7, "minute": 32}
